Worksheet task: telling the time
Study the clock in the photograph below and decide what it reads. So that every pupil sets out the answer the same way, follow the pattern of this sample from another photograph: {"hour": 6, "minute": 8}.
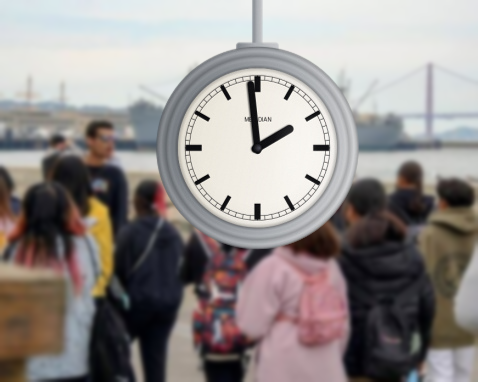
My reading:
{"hour": 1, "minute": 59}
